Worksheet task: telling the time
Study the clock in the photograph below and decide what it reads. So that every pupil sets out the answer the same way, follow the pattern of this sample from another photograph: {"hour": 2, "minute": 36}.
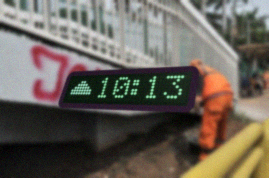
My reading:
{"hour": 10, "minute": 13}
